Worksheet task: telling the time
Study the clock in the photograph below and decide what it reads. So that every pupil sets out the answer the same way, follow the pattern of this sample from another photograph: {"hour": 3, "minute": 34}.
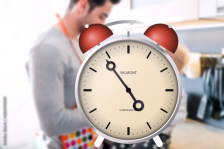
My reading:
{"hour": 4, "minute": 54}
